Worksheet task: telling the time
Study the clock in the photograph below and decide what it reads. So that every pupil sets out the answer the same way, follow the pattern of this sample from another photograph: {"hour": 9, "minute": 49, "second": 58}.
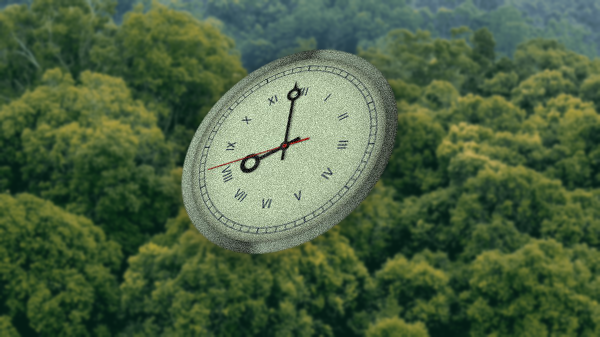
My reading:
{"hour": 7, "minute": 58, "second": 42}
